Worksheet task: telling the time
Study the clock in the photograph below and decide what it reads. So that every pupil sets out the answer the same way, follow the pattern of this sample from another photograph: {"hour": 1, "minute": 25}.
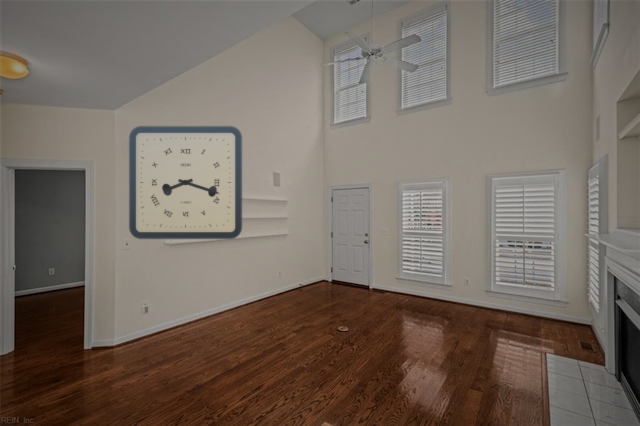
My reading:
{"hour": 8, "minute": 18}
